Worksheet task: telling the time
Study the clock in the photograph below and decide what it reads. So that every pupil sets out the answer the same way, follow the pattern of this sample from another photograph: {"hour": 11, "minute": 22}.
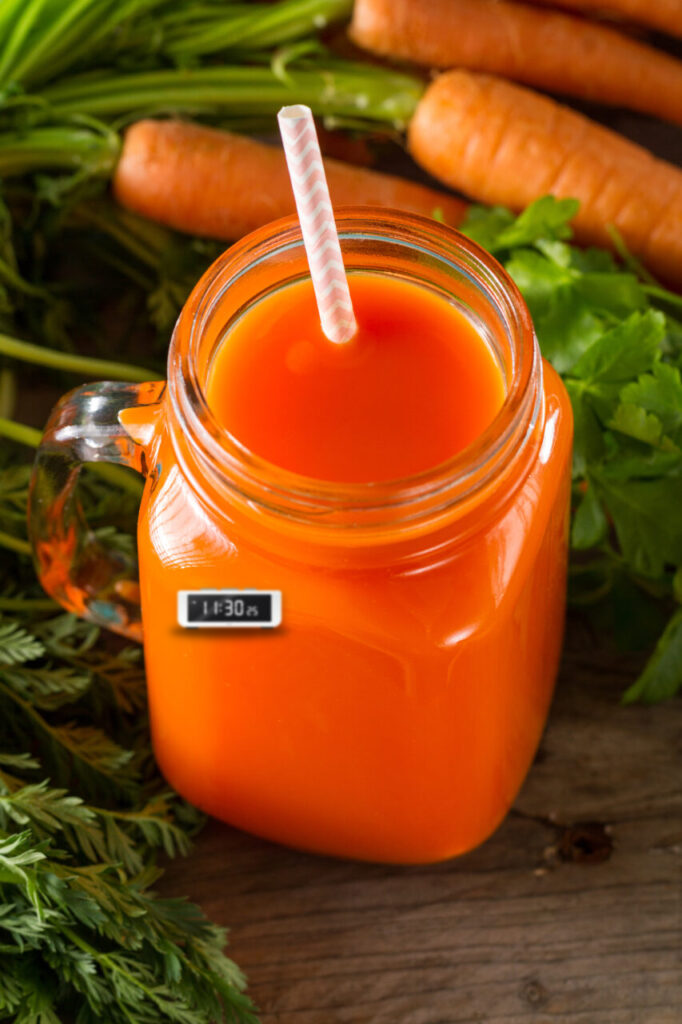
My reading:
{"hour": 11, "minute": 30}
